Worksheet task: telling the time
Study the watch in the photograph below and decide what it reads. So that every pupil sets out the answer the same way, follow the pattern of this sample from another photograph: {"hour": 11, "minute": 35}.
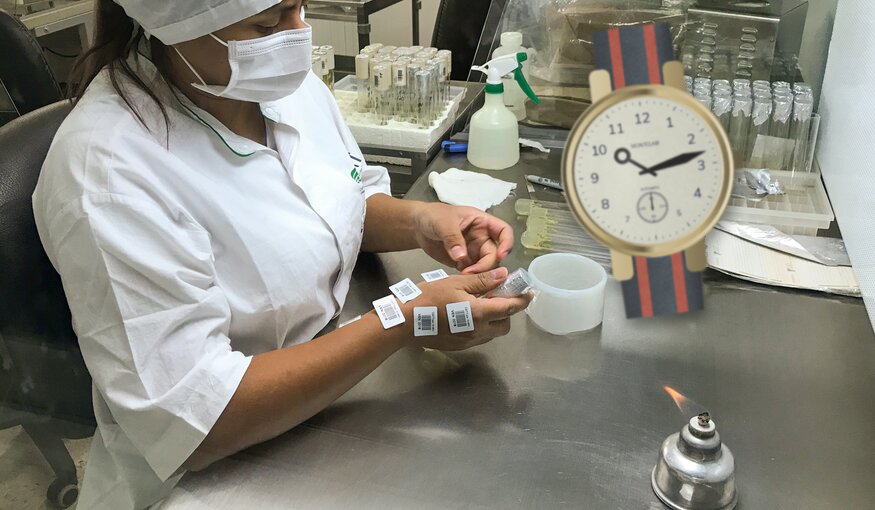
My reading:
{"hour": 10, "minute": 13}
